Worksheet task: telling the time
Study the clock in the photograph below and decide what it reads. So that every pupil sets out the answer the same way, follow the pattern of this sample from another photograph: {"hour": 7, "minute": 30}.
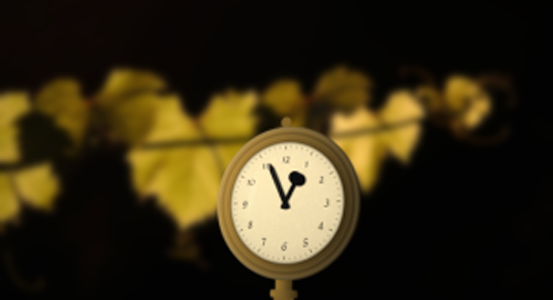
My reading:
{"hour": 12, "minute": 56}
